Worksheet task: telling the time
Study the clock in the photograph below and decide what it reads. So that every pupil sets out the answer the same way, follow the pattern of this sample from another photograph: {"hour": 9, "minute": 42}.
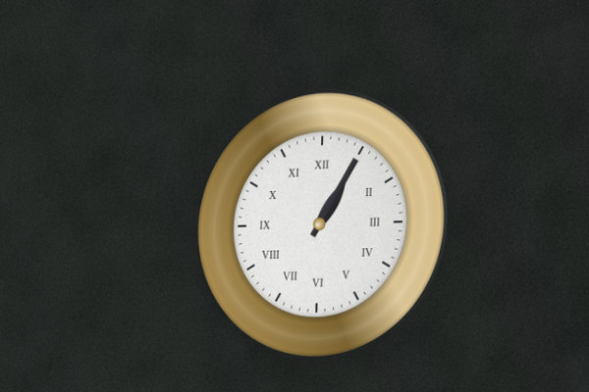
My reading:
{"hour": 1, "minute": 5}
